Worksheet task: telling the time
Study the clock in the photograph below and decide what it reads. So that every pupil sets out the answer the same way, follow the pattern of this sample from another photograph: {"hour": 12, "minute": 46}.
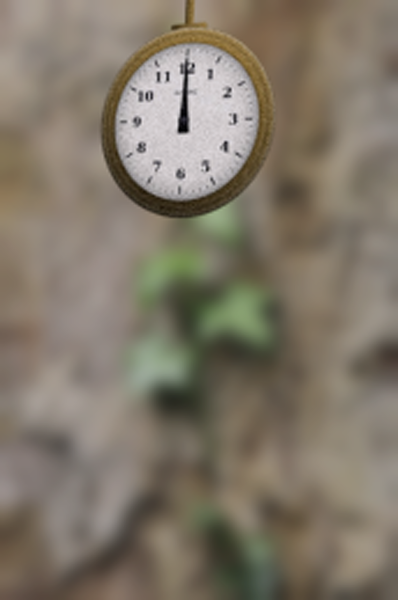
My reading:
{"hour": 12, "minute": 0}
